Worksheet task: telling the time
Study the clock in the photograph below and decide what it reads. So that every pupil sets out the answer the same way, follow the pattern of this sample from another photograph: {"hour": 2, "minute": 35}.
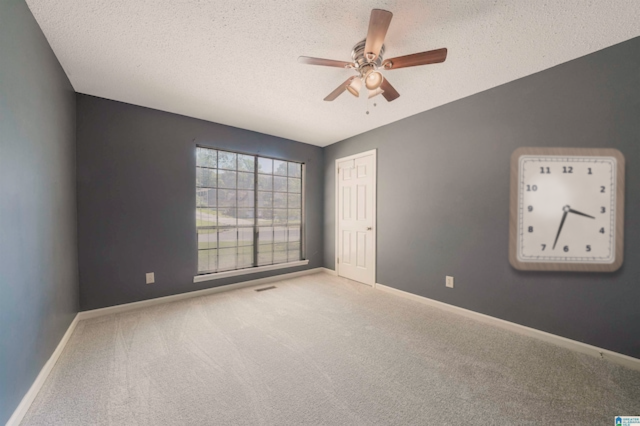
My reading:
{"hour": 3, "minute": 33}
